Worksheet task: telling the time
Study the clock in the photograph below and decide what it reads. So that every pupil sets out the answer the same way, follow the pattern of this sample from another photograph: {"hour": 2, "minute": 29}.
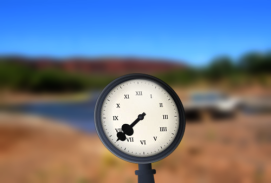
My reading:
{"hour": 7, "minute": 38}
